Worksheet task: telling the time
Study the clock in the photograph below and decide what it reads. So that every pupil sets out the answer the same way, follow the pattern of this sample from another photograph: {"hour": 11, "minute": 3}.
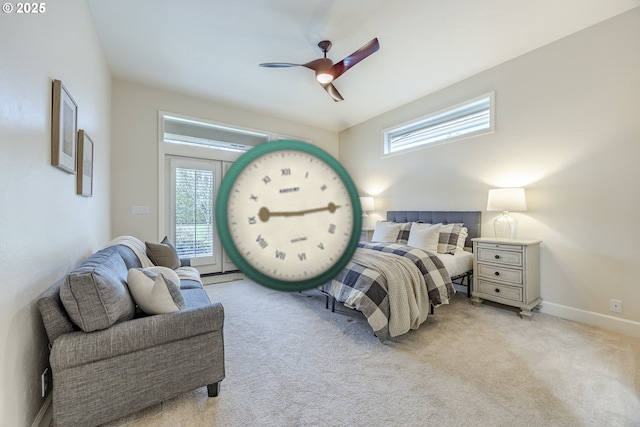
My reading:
{"hour": 9, "minute": 15}
